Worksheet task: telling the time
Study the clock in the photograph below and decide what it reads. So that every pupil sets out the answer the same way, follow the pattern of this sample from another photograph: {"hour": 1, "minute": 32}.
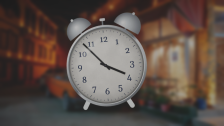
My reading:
{"hour": 3, "minute": 53}
